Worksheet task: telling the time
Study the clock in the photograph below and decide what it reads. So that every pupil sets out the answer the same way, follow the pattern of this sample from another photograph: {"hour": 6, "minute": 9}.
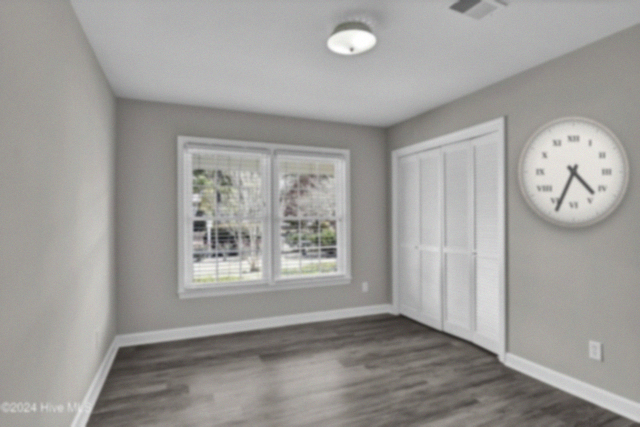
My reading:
{"hour": 4, "minute": 34}
